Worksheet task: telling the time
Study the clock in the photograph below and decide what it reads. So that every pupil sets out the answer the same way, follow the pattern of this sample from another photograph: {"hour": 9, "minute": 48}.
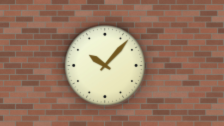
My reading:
{"hour": 10, "minute": 7}
